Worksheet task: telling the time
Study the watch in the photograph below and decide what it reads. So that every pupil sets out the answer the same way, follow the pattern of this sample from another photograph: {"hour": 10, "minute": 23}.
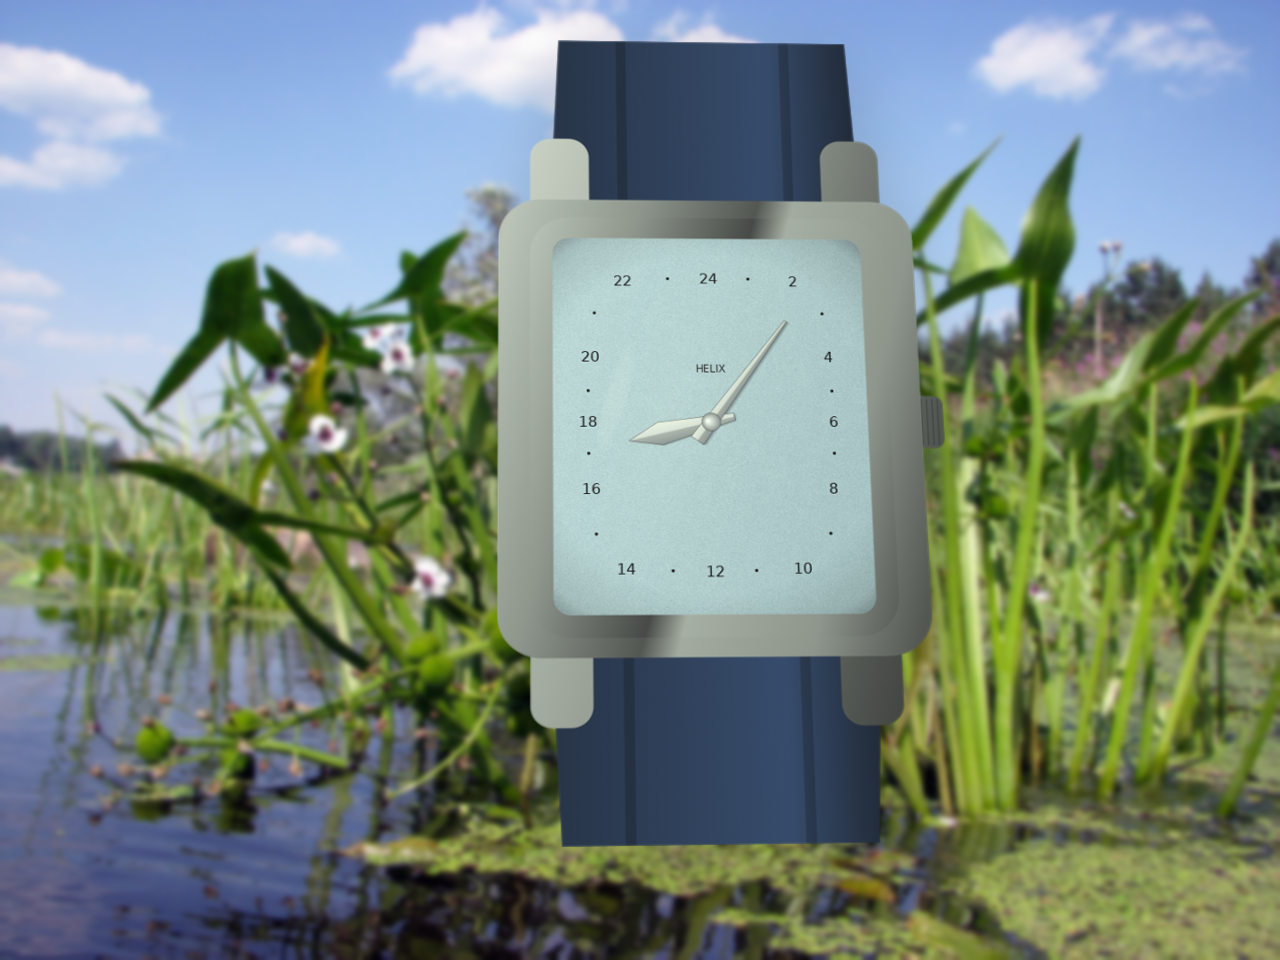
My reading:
{"hour": 17, "minute": 6}
